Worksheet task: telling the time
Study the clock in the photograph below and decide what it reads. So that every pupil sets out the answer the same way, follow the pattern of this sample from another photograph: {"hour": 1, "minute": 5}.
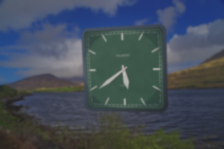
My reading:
{"hour": 5, "minute": 39}
